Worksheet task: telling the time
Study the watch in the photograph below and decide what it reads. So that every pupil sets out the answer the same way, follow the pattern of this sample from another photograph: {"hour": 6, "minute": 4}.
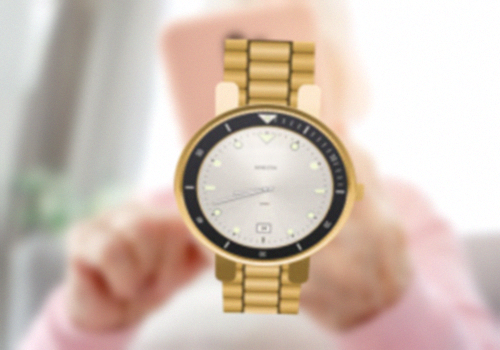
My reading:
{"hour": 8, "minute": 42}
